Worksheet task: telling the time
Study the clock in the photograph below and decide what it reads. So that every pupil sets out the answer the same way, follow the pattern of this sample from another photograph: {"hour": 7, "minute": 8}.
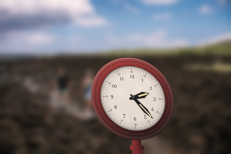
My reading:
{"hour": 2, "minute": 23}
